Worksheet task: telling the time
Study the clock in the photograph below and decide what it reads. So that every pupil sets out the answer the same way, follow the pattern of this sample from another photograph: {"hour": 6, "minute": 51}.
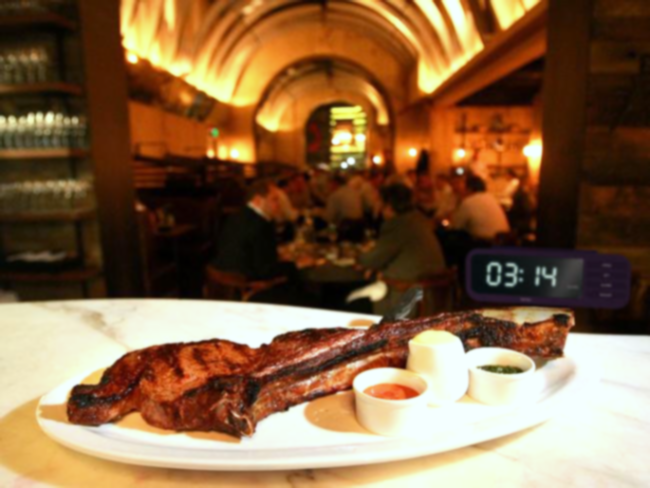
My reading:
{"hour": 3, "minute": 14}
